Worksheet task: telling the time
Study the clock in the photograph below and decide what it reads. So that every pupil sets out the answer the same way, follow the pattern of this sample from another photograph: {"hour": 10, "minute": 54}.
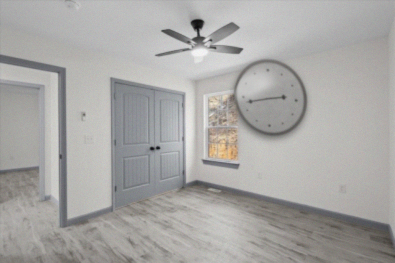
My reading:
{"hour": 2, "minute": 43}
